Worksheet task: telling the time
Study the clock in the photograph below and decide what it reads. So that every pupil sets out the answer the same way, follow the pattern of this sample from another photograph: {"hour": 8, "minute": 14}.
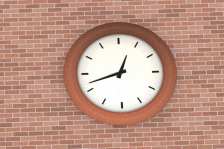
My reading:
{"hour": 12, "minute": 42}
